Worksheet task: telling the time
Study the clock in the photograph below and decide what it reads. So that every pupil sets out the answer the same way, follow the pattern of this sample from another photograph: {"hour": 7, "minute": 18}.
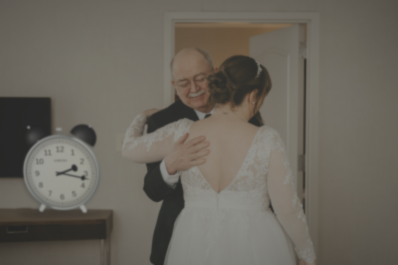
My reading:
{"hour": 2, "minute": 17}
